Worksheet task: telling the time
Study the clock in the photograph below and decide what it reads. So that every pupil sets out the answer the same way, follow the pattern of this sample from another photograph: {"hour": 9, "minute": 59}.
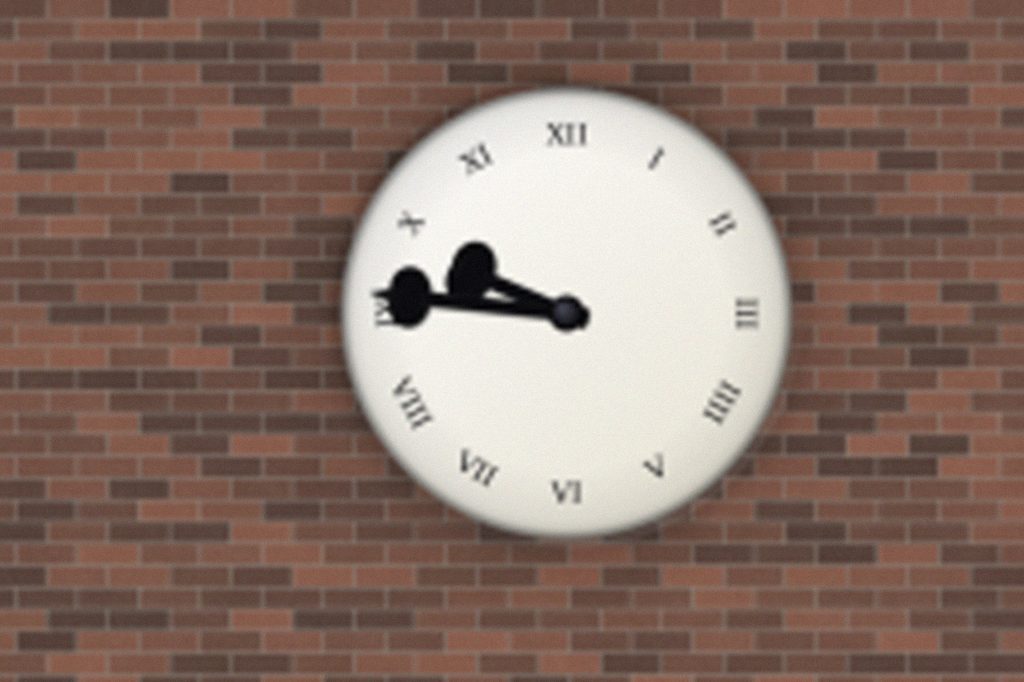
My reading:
{"hour": 9, "minute": 46}
